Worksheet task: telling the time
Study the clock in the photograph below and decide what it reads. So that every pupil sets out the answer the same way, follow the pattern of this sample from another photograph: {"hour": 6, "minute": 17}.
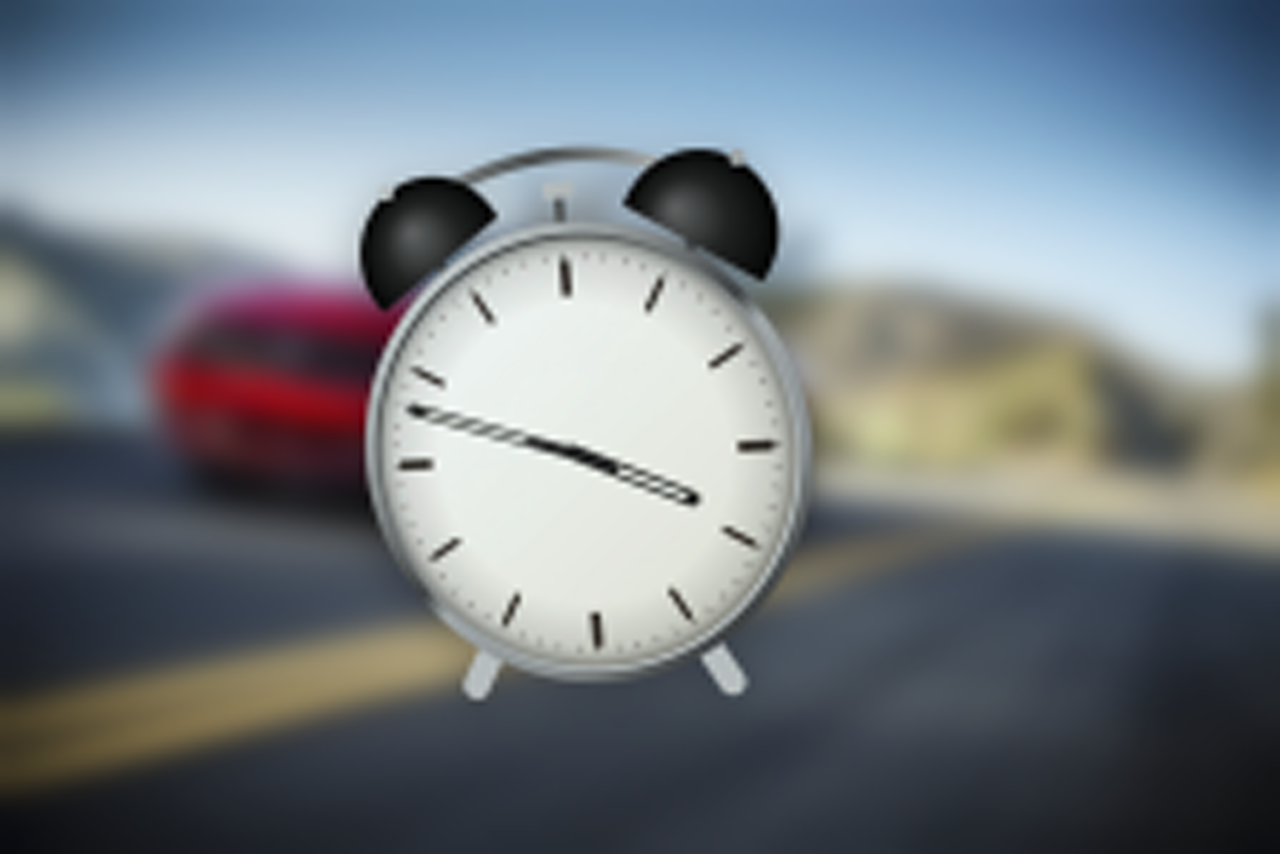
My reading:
{"hour": 3, "minute": 48}
